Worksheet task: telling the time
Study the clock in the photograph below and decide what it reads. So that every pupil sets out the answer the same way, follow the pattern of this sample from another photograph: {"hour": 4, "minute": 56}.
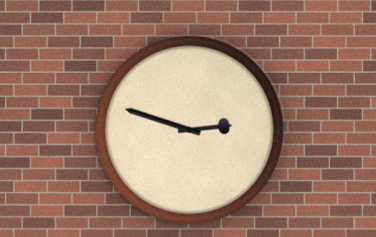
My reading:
{"hour": 2, "minute": 48}
